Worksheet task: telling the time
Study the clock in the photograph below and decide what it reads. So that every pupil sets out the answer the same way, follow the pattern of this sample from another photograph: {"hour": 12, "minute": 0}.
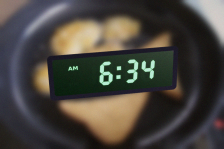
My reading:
{"hour": 6, "minute": 34}
